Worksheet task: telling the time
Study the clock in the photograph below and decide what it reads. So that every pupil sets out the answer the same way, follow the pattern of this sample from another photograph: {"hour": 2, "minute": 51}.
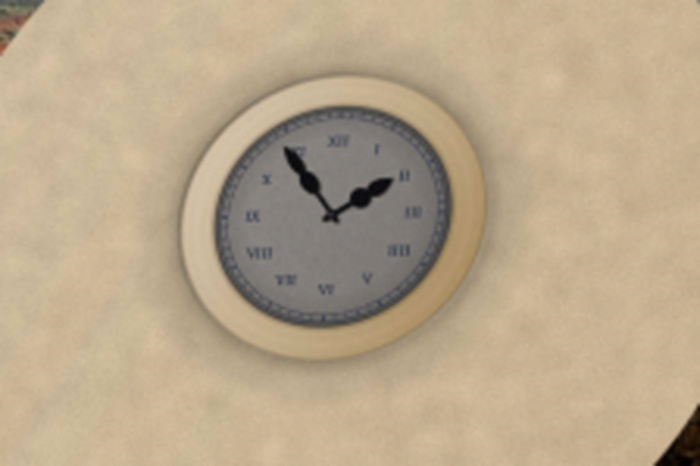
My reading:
{"hour": 1, "minute": 54}
